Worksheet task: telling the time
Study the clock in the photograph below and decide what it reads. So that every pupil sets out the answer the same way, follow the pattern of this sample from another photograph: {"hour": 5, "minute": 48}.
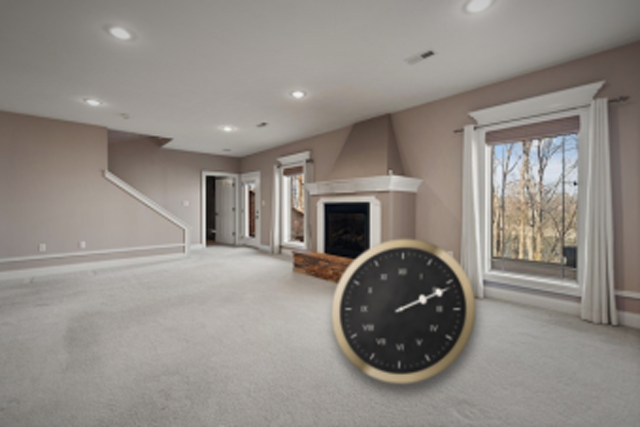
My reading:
{"hour": 2, "minute": 11}
